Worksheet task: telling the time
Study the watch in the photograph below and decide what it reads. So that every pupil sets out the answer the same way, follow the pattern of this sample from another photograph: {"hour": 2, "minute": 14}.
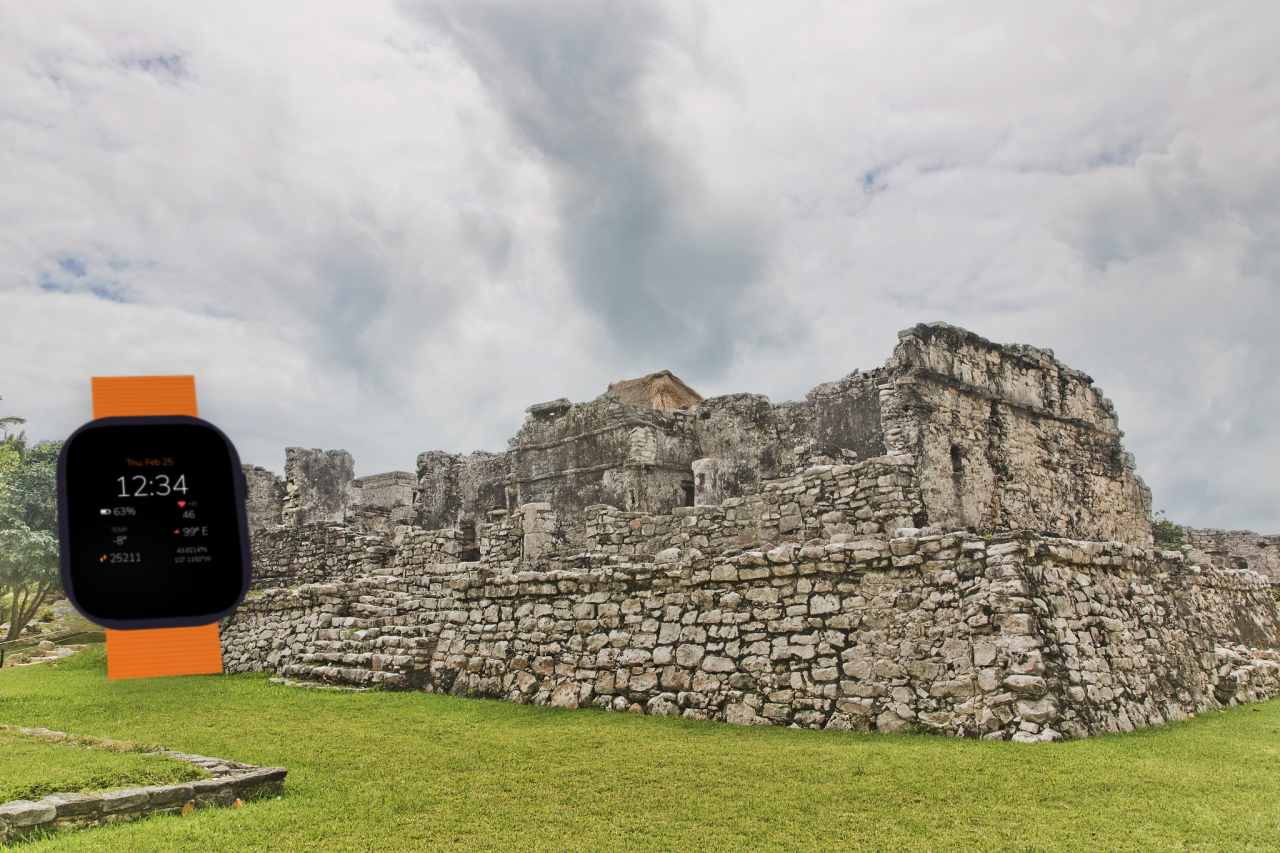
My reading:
{"hour": 12, "minute": 34}
